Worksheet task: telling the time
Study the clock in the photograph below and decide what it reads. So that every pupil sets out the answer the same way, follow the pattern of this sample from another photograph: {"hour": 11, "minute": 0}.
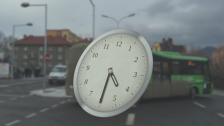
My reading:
{"hour": 4, "minute": 30}
